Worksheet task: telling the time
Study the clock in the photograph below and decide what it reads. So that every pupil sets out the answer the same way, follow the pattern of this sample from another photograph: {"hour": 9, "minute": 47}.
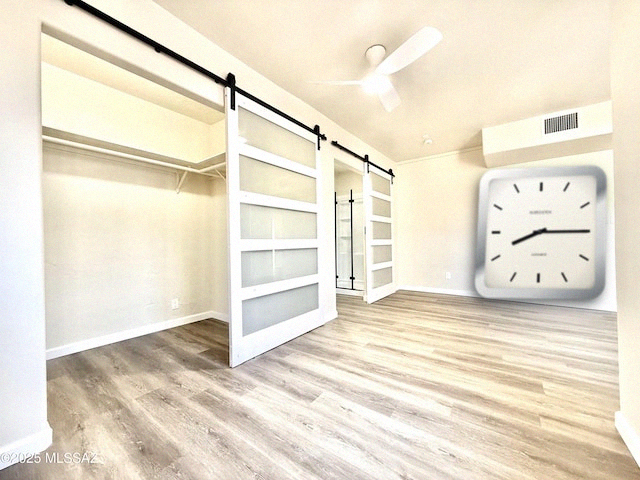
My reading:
{"hour": 8, "minute": 15}
